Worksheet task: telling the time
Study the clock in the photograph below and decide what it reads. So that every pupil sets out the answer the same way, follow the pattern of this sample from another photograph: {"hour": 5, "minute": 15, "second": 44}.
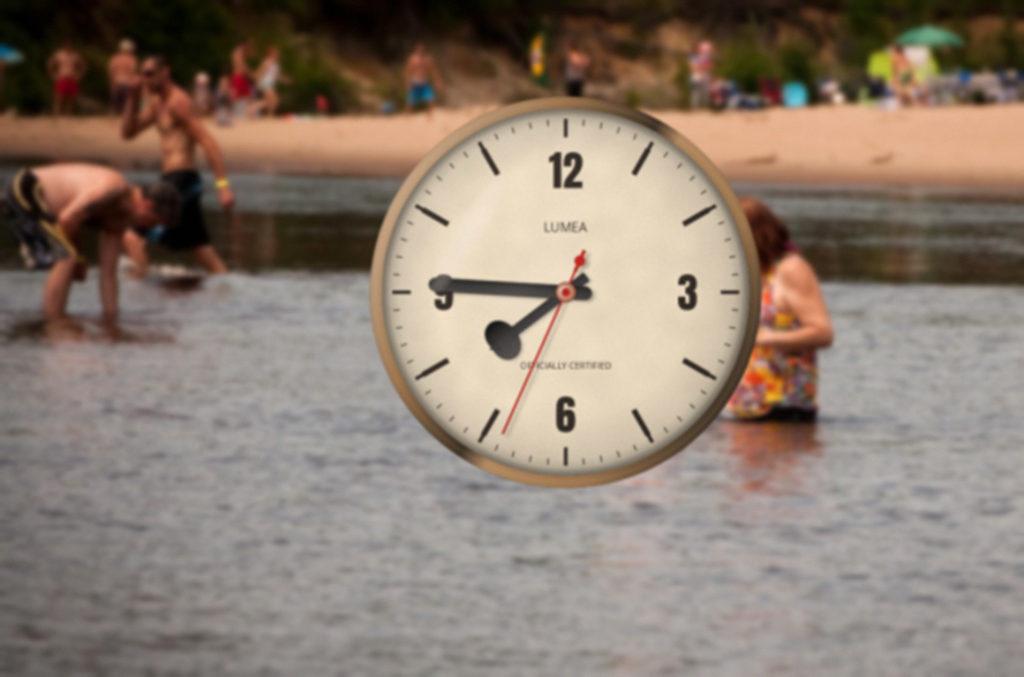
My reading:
{"hour": 7, "minute": 45, "second": 34}
